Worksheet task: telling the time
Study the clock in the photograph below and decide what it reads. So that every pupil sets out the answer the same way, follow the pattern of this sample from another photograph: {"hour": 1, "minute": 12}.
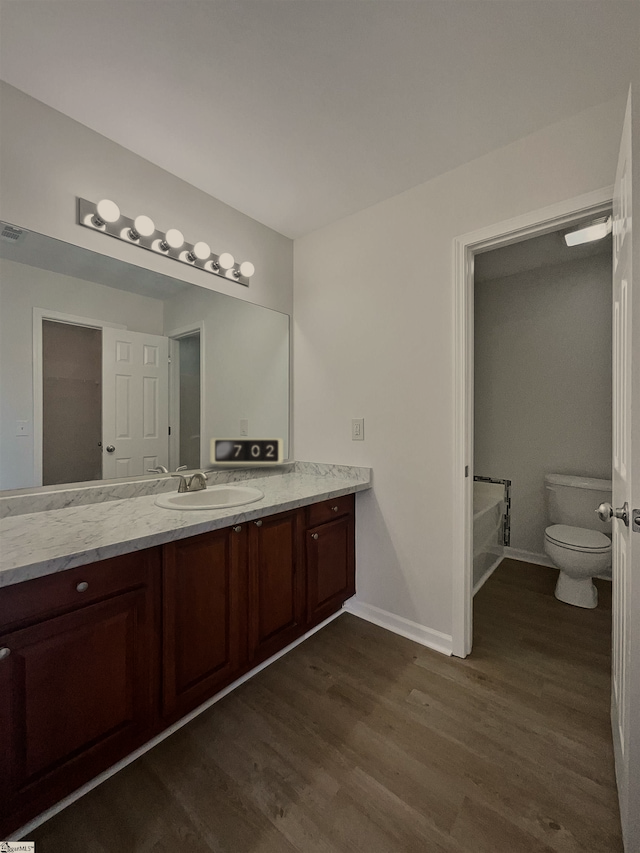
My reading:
{"hour": 7, "minute": 2}
